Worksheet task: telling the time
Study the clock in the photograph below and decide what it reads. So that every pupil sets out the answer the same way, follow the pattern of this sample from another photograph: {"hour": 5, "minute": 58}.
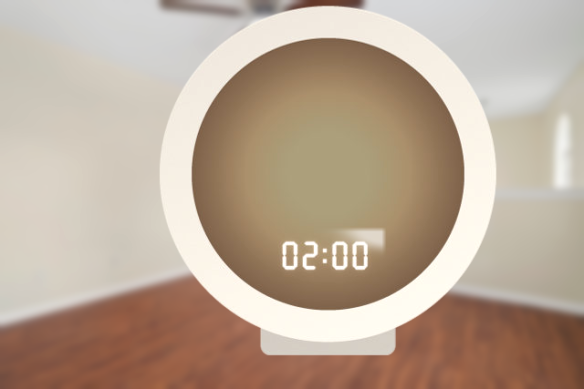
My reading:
{"hour": 2, "minute": 0}
